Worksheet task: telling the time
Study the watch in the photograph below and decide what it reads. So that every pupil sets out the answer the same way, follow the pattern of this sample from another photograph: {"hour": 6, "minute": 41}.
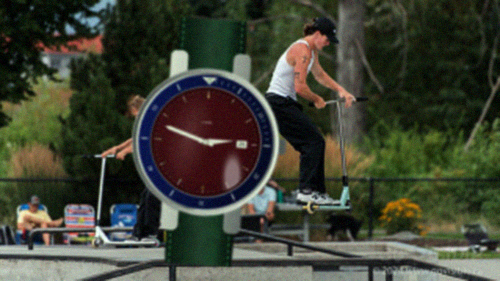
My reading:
{"hour": 2, "minute": 48}
